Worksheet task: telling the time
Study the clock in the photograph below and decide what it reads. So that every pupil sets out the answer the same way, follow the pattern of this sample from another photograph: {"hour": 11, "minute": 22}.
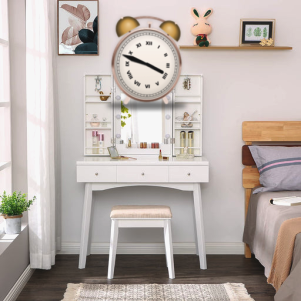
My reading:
{"hour": 3, "minute": 48}
